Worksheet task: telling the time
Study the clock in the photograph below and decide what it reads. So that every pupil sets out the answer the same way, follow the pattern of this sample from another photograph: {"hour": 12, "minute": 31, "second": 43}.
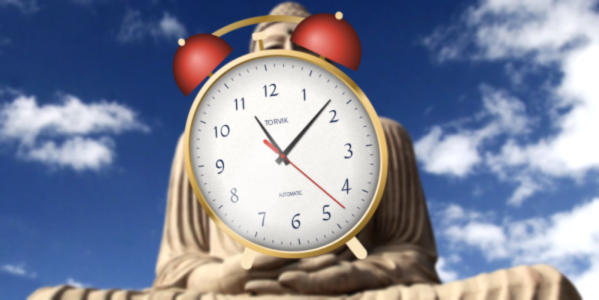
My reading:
{"hour": 11, "minute": 8, "second": 23}
